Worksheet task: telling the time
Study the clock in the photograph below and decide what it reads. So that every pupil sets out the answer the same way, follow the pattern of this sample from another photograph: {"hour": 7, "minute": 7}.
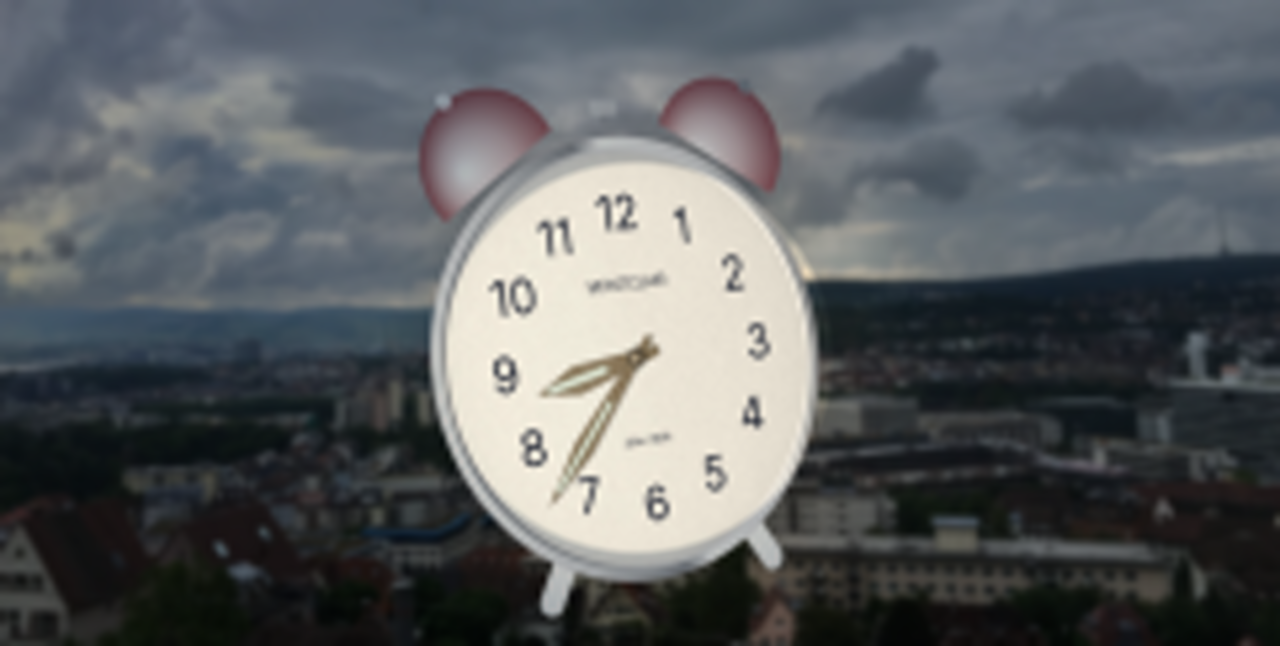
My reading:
{"hour": 8, "minute": 37}
